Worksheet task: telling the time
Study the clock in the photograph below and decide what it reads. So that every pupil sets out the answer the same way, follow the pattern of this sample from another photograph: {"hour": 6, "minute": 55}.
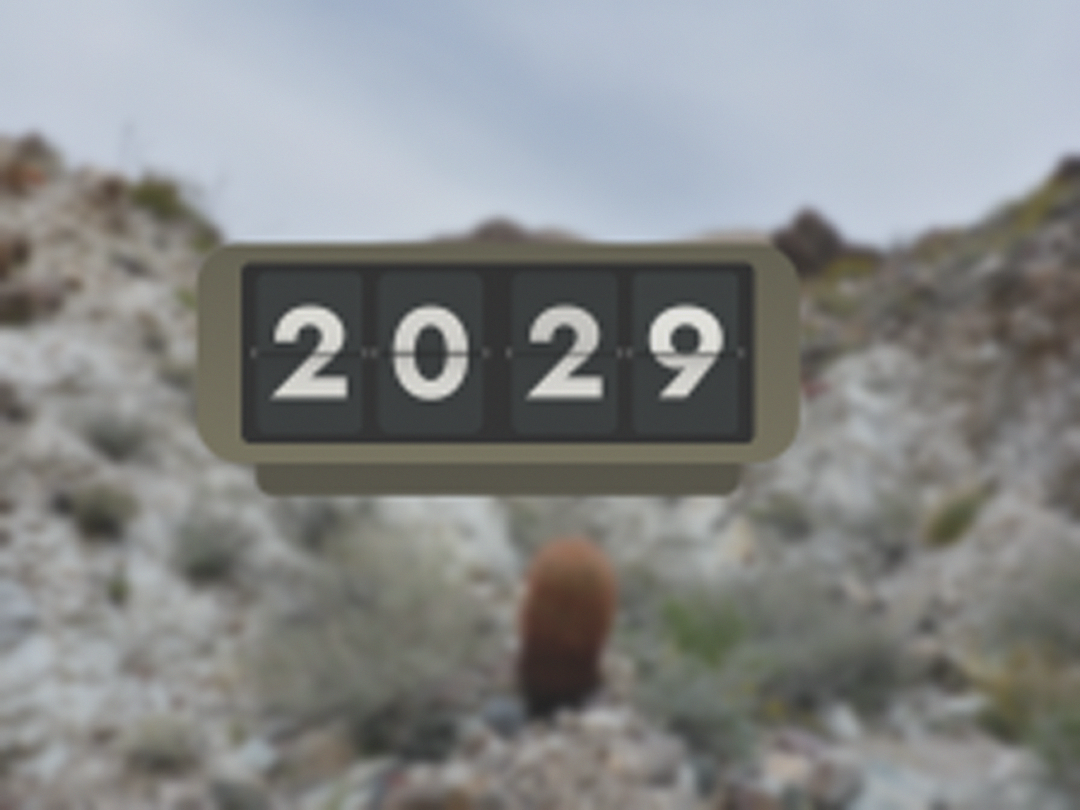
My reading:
{"hour": 20, "minute": 29}
